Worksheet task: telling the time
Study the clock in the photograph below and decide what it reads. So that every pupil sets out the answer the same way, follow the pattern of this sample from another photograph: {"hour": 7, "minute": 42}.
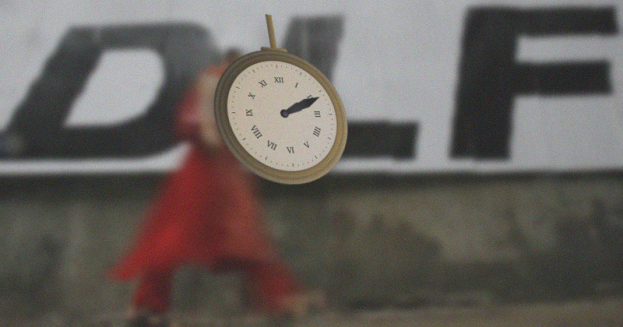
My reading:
{"hour": 2, "minute": 11}
